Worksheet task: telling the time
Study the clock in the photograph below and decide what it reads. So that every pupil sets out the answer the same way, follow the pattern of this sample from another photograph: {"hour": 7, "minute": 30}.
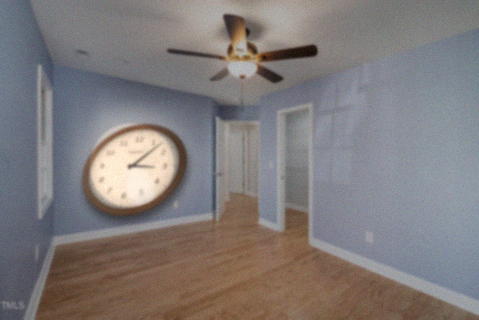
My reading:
{"hour": 3, "minute": 7}
